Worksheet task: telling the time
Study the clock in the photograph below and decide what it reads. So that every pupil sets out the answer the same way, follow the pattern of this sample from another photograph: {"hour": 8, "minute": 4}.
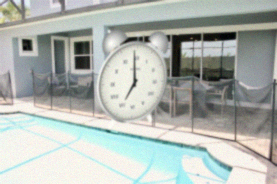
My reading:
{"hour": 6, "minute": 59}
